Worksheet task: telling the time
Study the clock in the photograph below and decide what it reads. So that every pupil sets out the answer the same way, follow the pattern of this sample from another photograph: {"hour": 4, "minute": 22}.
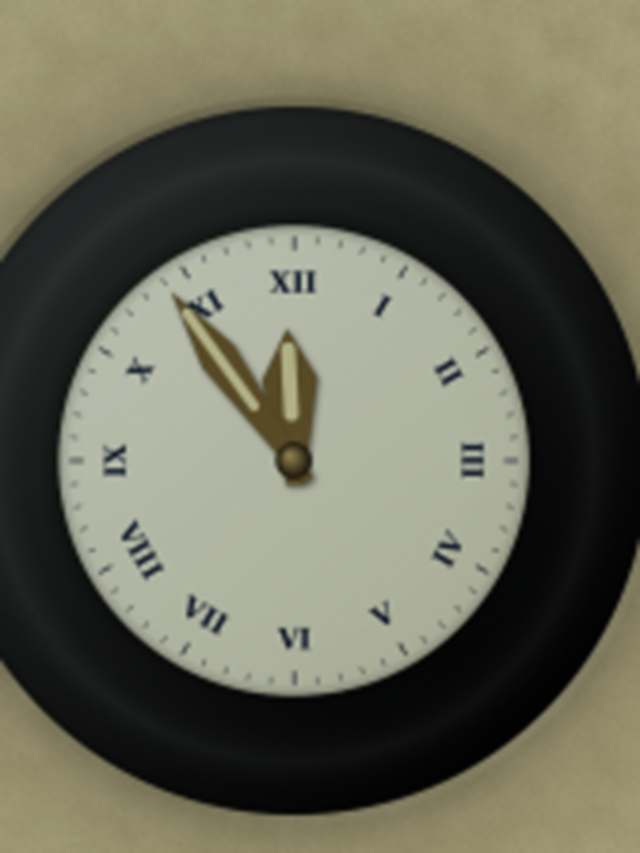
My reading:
{"hour": 11, "minute": 54}
